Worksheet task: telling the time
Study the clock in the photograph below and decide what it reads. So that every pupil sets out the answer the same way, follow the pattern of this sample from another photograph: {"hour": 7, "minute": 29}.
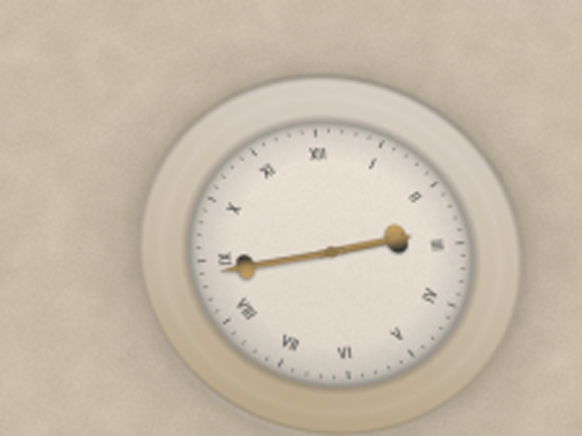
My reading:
{"hour": 2, "minute": 44}
